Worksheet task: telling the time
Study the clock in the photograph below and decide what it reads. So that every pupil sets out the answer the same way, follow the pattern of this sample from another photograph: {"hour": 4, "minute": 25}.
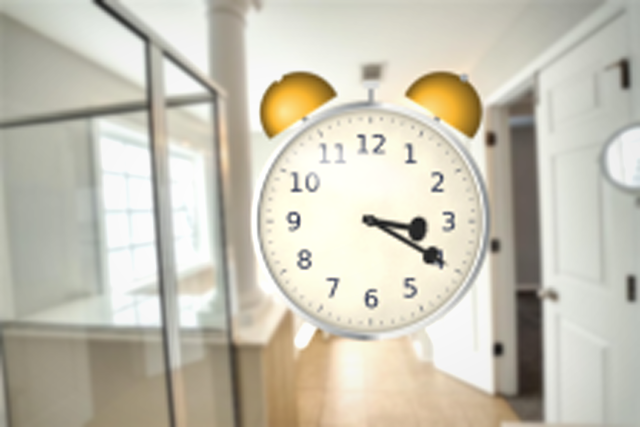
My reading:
{"hour": 3, "minute": 20}
